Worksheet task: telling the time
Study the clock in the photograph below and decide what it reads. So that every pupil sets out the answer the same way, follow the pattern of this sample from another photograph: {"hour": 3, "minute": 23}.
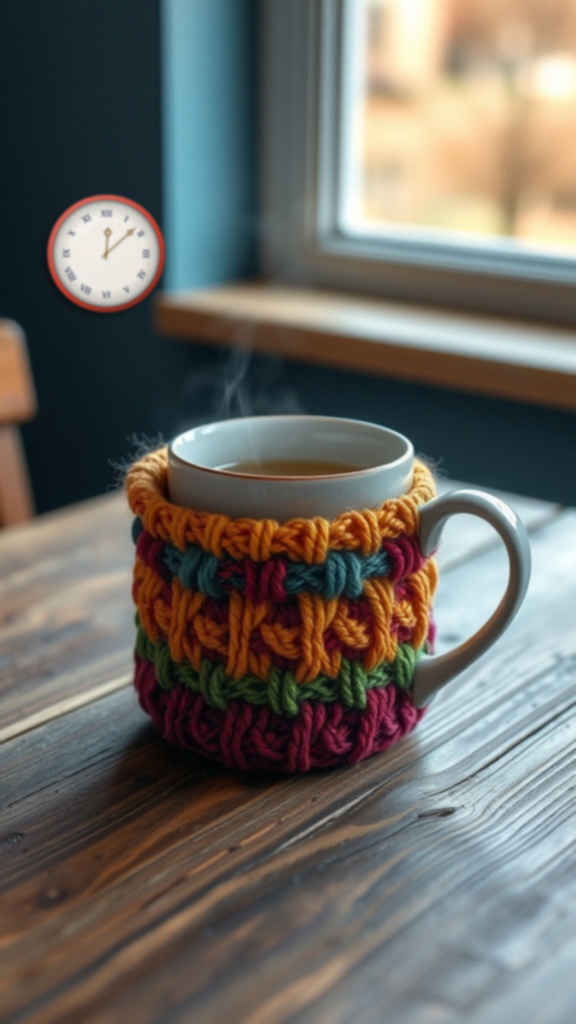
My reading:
{"hour": 12, "minute": 8}
